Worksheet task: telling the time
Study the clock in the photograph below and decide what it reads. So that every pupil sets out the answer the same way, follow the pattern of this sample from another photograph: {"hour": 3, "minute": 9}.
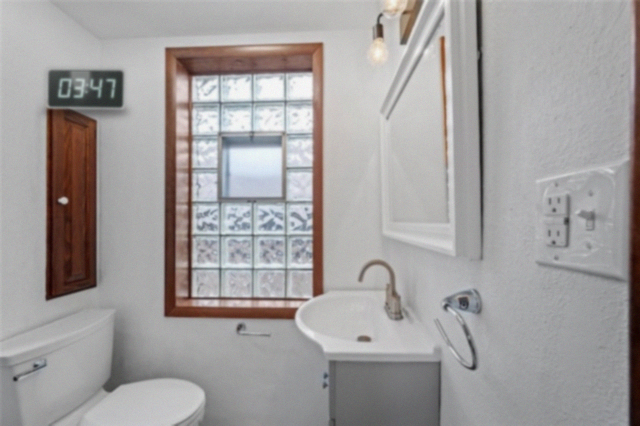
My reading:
{"hour": 3, "minute": 47}
